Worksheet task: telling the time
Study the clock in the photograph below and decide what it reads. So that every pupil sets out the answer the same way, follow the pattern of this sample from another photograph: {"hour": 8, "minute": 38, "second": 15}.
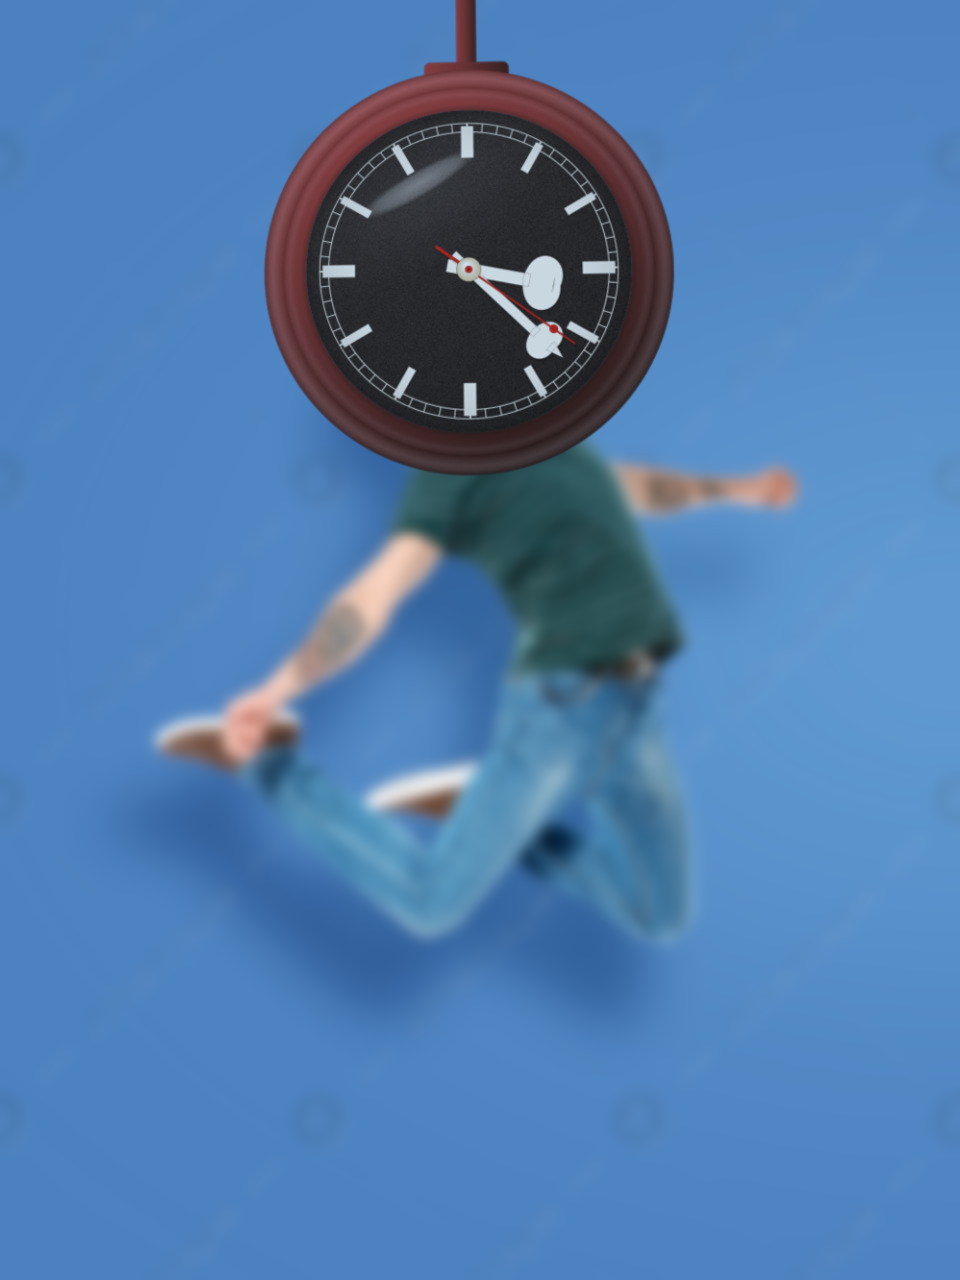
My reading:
{"hour": 3, "minute": 22, "second": 21}
